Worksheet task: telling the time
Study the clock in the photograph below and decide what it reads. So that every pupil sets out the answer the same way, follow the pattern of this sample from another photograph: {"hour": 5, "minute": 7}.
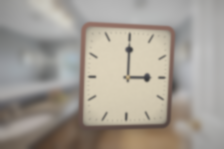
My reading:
{"hour": 3, "minute": 0}
